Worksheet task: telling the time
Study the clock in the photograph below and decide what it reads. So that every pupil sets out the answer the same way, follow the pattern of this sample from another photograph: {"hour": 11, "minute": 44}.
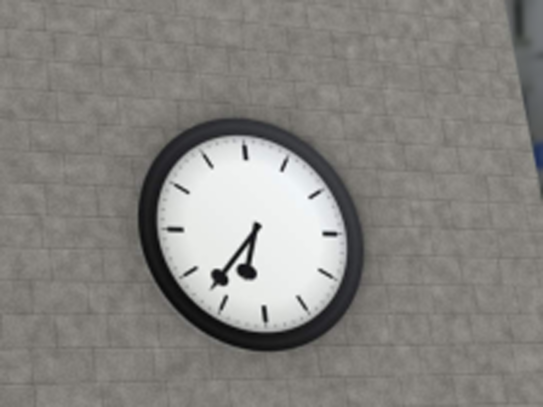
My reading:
{"hour": 6, "minute": 37}
